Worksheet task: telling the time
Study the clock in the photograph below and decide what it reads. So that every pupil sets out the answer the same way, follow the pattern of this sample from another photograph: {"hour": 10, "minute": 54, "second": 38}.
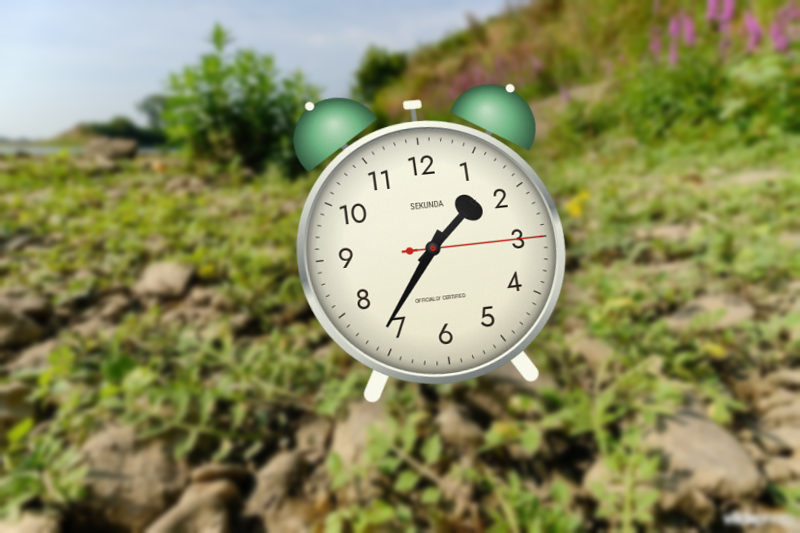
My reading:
{"hour": 1, "minute": 36, "second": 15}
